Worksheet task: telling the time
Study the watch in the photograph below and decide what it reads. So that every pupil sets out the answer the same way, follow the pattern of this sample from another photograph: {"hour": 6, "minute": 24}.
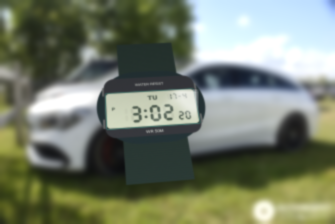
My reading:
{"hour": 3, "minute": 2}
